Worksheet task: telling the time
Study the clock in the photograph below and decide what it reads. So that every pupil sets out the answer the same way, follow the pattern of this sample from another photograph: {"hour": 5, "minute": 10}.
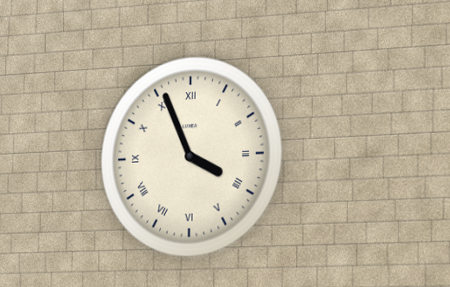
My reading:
{"hour": 3, "minute": 56}
